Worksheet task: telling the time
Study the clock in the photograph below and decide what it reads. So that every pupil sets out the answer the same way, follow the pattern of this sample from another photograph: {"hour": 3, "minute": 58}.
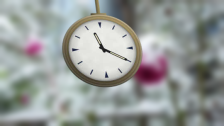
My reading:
{"hour": 11, "minute": 20}
